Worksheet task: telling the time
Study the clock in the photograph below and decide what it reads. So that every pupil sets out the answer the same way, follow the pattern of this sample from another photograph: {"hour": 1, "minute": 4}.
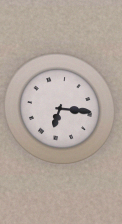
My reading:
{"hour": 7, "minute": 19}
